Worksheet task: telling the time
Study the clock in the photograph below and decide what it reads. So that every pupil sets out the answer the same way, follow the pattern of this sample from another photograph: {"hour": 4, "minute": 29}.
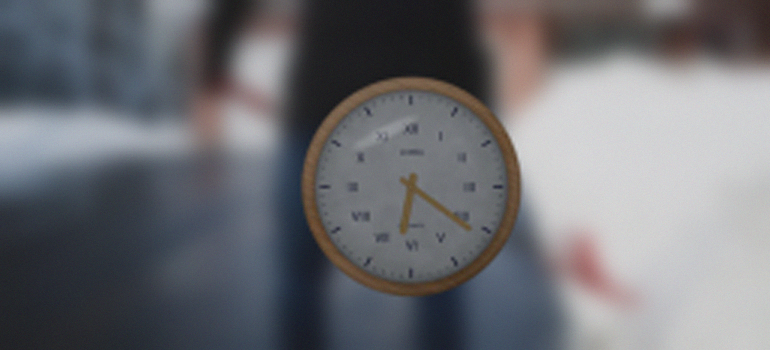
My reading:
{"hour": 6, "minute": 21}
